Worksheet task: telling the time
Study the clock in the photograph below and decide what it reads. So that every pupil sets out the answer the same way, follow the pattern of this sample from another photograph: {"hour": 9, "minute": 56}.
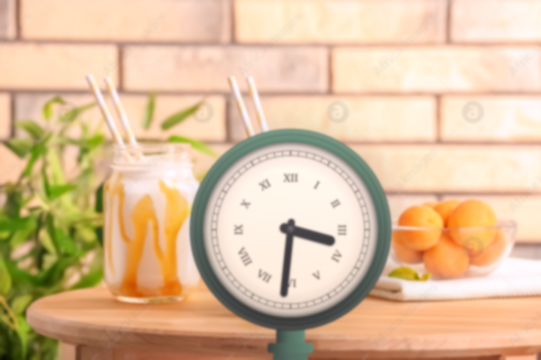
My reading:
{"hour": 3, "minute": 31}
